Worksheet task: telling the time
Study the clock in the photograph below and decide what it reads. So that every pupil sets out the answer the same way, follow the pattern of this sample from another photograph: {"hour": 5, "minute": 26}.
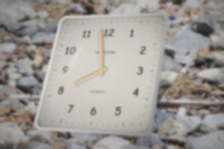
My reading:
{"hour": 7, "minute": 58}
